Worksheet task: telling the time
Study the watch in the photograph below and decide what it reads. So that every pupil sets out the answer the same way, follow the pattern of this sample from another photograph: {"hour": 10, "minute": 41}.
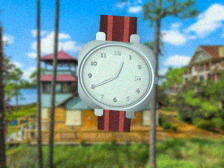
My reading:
{"hour": 12, "minute": 40}
